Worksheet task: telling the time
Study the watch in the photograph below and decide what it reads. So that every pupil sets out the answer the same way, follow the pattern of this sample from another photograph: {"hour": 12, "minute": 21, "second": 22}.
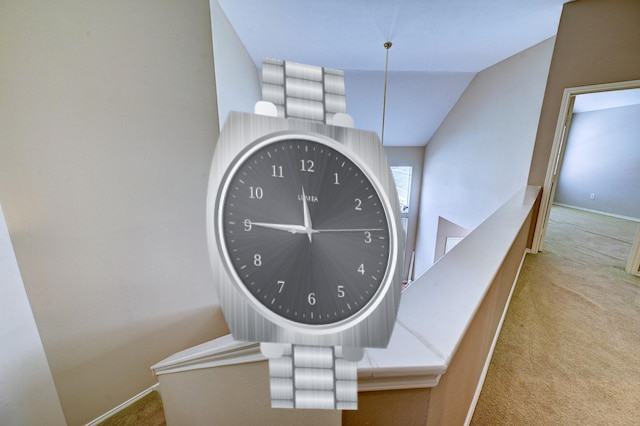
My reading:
{"hour": 11, "minute": 45, "second": 14}
